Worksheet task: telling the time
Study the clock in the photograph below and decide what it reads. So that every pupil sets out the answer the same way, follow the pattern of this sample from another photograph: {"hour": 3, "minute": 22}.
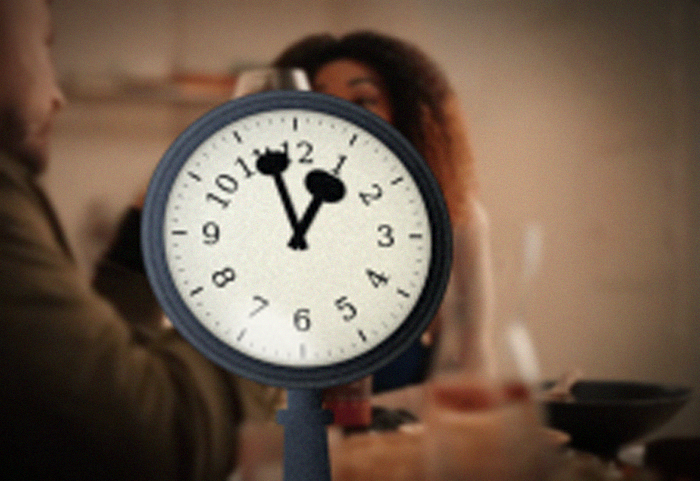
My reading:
{"hour": 12, "minute": 57}
